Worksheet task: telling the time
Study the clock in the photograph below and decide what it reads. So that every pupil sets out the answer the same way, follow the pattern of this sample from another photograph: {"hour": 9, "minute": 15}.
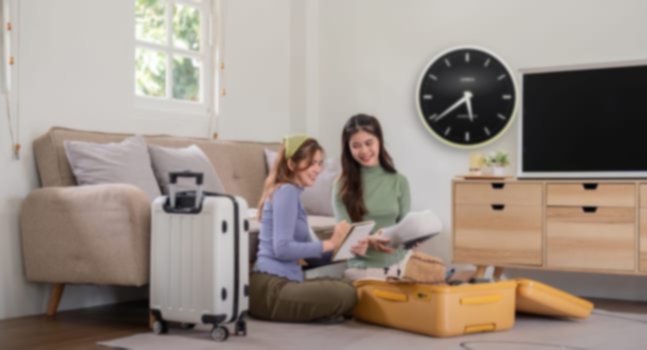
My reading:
{"hour": 5, "minute": 39}
